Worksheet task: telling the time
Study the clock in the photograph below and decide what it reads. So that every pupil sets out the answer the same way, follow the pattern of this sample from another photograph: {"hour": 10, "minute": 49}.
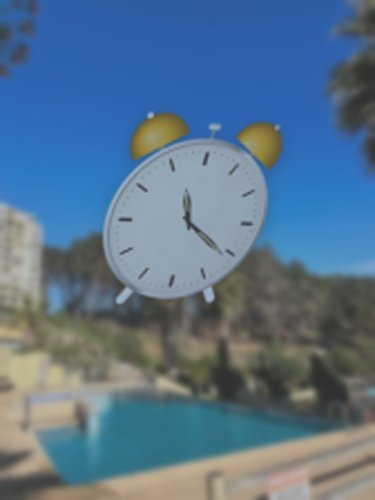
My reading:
{"hour": 11, "minute": 21}
